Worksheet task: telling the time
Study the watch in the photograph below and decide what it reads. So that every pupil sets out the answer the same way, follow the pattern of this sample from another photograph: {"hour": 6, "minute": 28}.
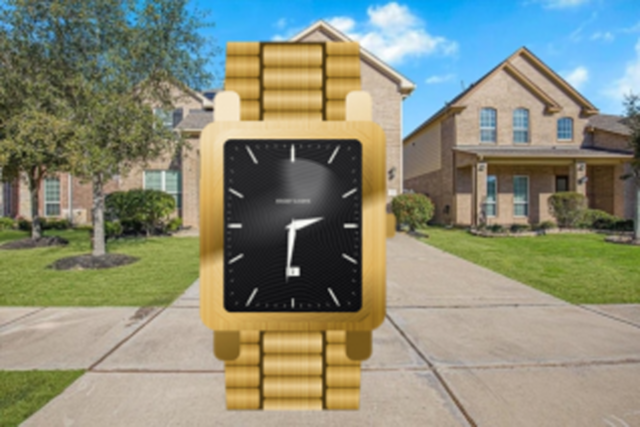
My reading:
{"hour": 2, "minute": 31}
